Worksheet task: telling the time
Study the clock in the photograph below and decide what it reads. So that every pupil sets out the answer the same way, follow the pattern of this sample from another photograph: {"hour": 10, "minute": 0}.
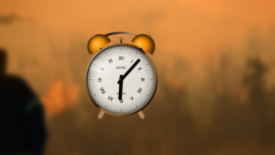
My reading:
{"hour": 6, "minute": 7}
